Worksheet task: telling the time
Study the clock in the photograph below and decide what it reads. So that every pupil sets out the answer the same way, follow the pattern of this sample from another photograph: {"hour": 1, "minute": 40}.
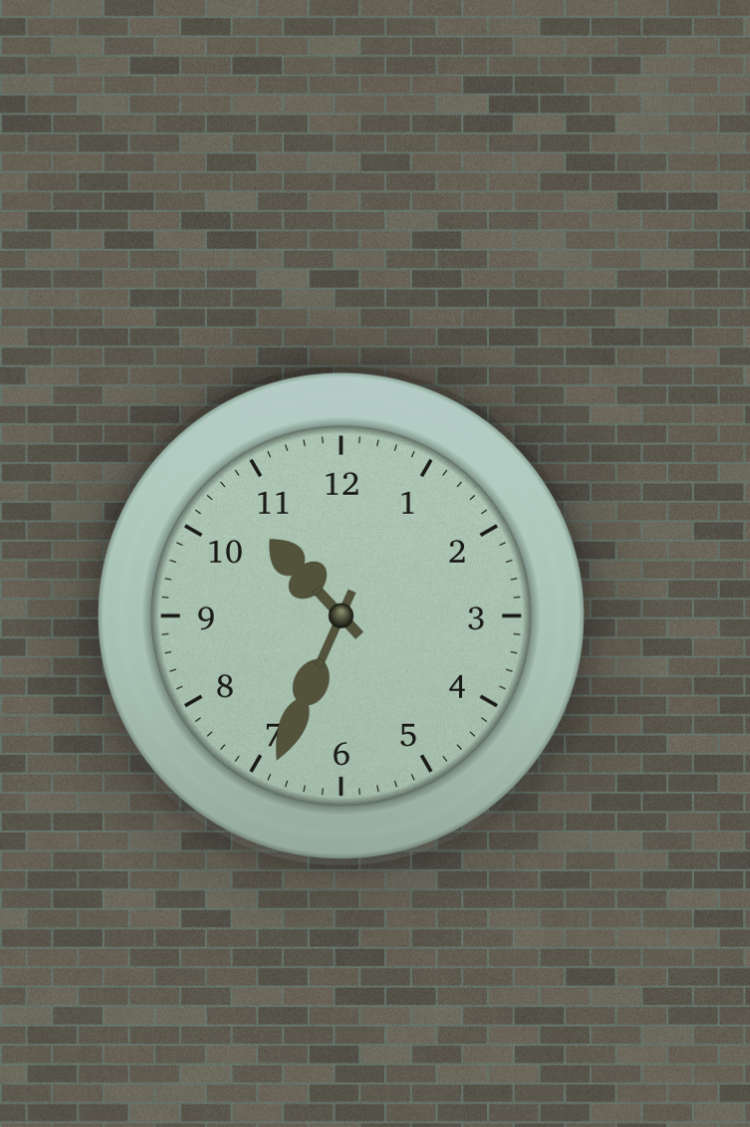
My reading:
{"hour": 10, "minute": 34}
